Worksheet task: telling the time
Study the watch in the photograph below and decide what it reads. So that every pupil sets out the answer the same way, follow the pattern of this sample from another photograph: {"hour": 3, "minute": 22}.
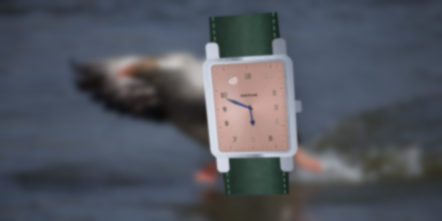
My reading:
{"hour": 5, "minute": 49}
